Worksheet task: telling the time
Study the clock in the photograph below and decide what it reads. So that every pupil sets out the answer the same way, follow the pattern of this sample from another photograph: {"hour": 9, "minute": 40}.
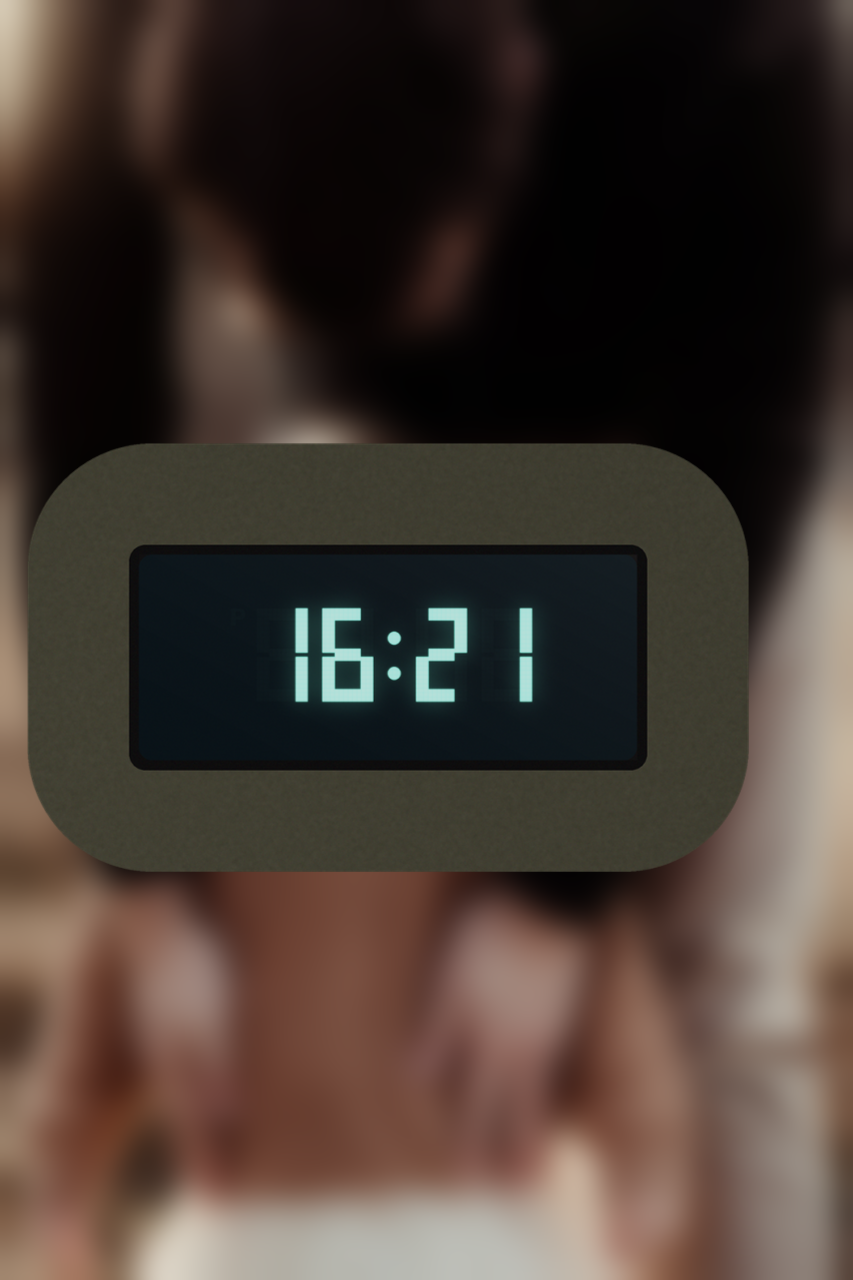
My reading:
{"hour": 16, "minute": 21}
